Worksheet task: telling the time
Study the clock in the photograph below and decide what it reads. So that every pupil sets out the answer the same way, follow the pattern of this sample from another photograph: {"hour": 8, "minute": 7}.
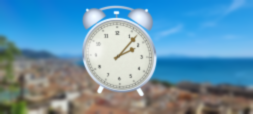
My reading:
{"hour": 2, "minute": 7}
